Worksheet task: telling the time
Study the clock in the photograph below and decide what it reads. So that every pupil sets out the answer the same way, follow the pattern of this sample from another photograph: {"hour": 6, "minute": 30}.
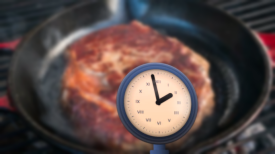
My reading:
{"hour": 1, "minute": 58}
